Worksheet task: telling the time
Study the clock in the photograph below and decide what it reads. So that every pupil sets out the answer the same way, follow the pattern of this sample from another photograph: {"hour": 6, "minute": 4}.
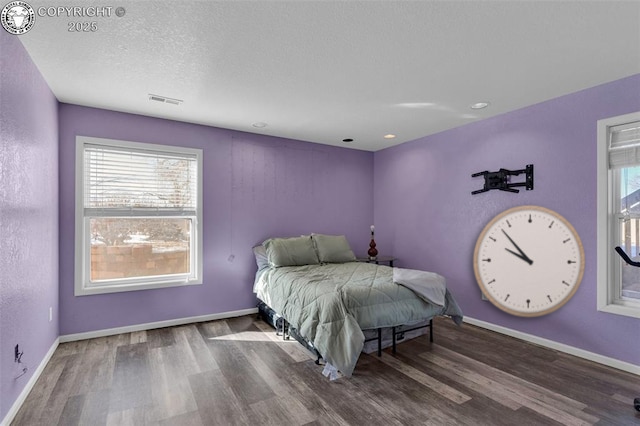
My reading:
{"hour": 9, "minute": 53}
